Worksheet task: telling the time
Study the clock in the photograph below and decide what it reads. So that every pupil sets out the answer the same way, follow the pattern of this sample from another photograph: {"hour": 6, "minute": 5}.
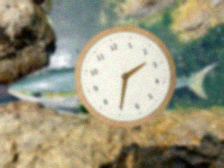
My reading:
{"hour": 2, "minute": 35}
